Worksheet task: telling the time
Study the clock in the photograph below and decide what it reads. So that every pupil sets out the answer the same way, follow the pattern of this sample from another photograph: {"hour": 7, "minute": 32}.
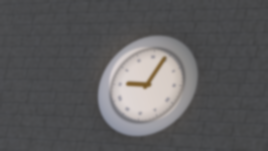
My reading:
{"hour": 9, "minute": 4}
